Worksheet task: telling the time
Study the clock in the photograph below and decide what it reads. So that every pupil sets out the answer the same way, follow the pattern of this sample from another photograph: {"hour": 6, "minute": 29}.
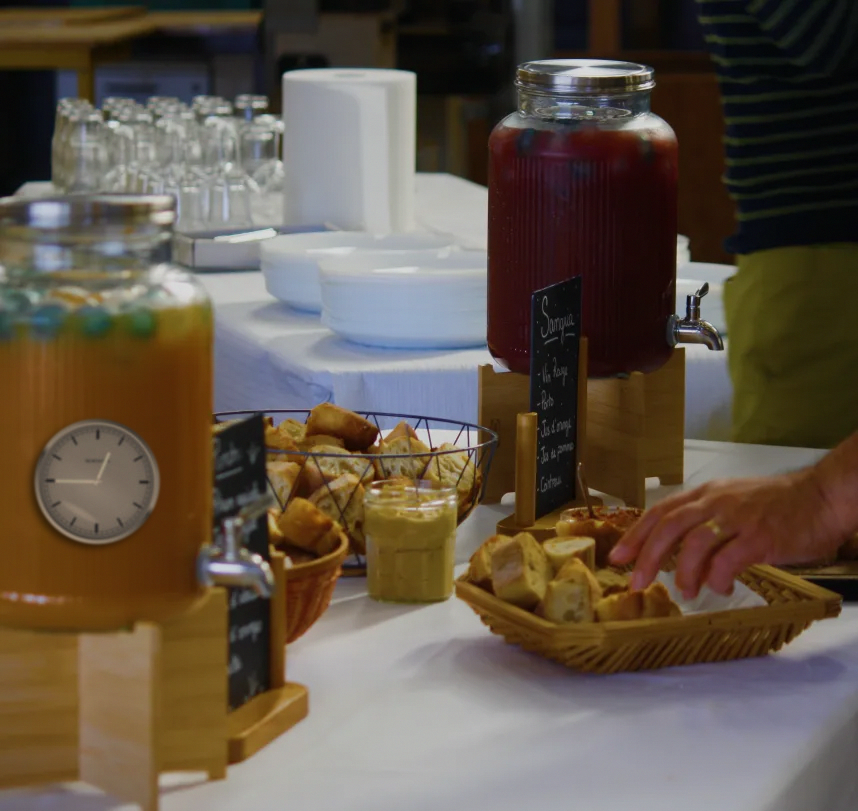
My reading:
{"hour": 12, "minute": 45}
